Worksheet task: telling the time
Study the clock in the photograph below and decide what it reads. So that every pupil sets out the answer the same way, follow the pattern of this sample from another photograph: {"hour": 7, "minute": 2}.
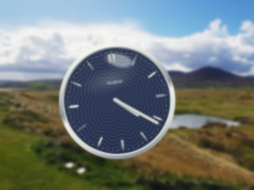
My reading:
{"hour": 4, "minute": 21}
